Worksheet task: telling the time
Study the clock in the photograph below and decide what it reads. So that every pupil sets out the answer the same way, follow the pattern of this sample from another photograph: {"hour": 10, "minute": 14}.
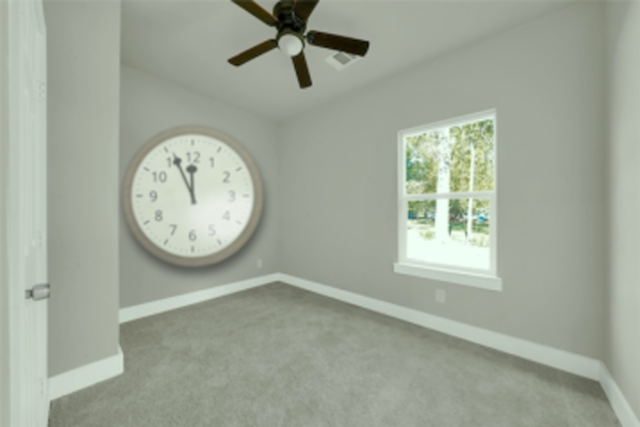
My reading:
{"hour": 11, "minute": 56}
